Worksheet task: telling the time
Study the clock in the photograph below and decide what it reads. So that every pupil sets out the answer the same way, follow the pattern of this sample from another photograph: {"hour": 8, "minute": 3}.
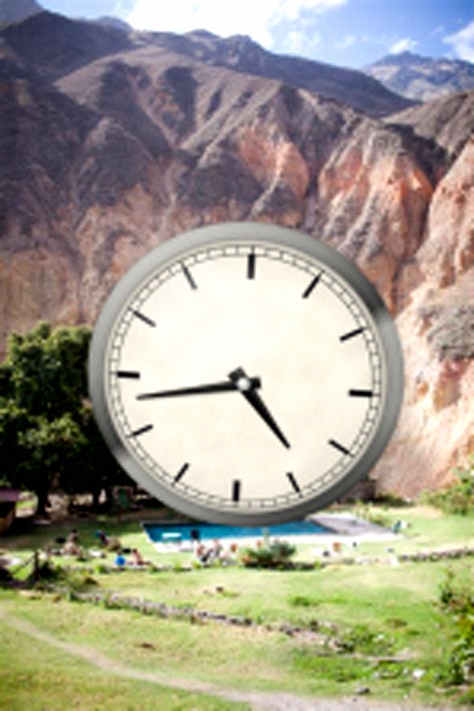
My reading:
{"hour": 4, "minute": 43}
